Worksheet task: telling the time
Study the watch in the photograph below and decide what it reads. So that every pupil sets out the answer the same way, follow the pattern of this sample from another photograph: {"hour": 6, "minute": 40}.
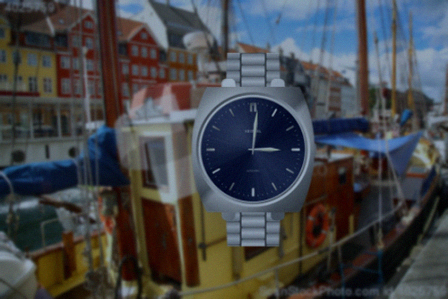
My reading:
{"hour": 3, "minute": 1}
